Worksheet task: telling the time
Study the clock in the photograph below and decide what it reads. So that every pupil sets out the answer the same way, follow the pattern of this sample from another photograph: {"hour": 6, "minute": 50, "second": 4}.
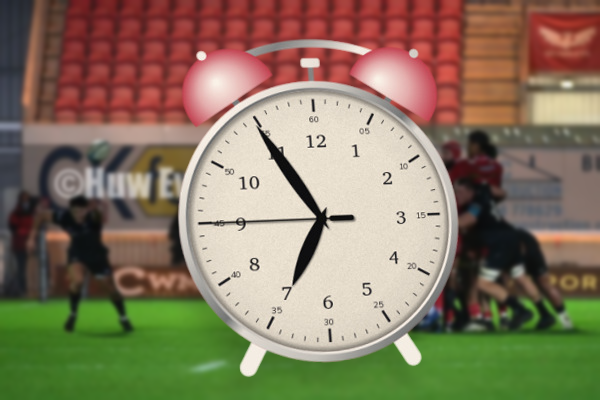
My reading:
{"hour": 6, "minute": 54, "second": 45}
